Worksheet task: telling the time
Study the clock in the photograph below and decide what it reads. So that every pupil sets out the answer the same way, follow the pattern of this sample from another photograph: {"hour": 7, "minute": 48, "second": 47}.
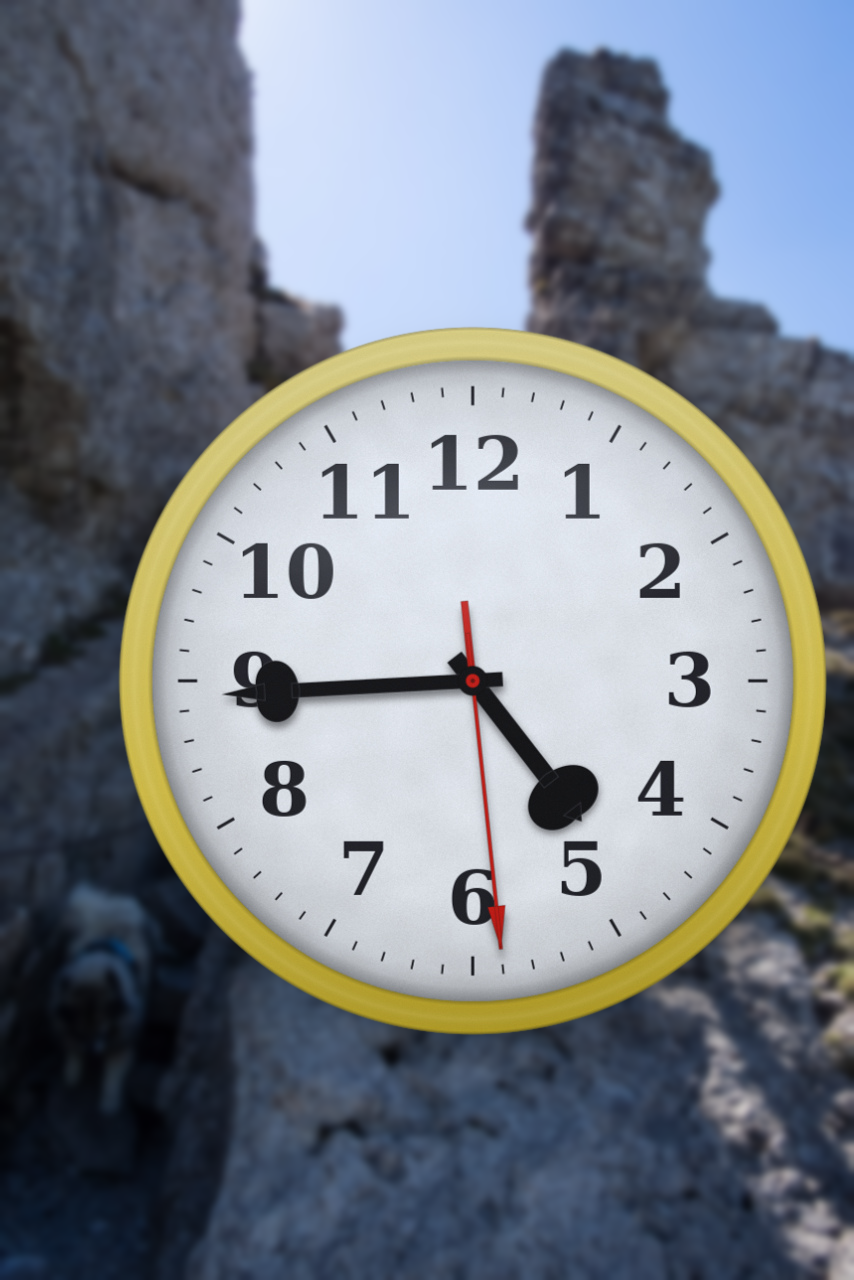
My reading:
{"hour": 4, "minute": 44, "second": 29}
